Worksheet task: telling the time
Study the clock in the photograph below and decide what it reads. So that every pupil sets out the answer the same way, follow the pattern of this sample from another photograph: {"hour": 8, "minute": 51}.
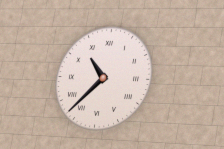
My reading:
{"hour": 10, "minute": 37}
